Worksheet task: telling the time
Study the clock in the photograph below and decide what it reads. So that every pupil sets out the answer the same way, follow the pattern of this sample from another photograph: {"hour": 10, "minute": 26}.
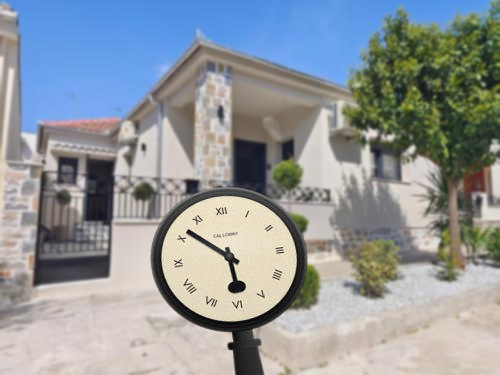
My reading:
{"hour": 5, "minute": 52}
